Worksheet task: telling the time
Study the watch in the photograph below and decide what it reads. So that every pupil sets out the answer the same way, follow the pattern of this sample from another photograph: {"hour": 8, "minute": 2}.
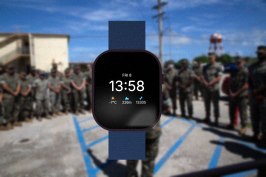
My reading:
{"hour": 13, "minute": 58}
